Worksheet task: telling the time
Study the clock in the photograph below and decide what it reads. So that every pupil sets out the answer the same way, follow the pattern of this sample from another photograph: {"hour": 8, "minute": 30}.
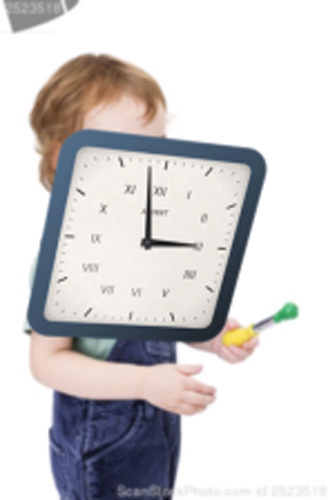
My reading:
{"hour": 2, "minute": 58}
